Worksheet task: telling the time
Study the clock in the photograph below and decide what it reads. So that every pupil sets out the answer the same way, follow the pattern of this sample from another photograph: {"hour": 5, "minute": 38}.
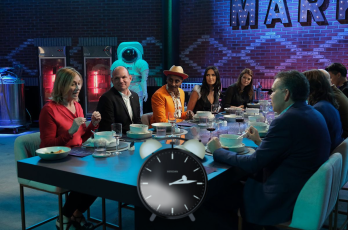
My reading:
{"hour": 2, "minute": 14}
